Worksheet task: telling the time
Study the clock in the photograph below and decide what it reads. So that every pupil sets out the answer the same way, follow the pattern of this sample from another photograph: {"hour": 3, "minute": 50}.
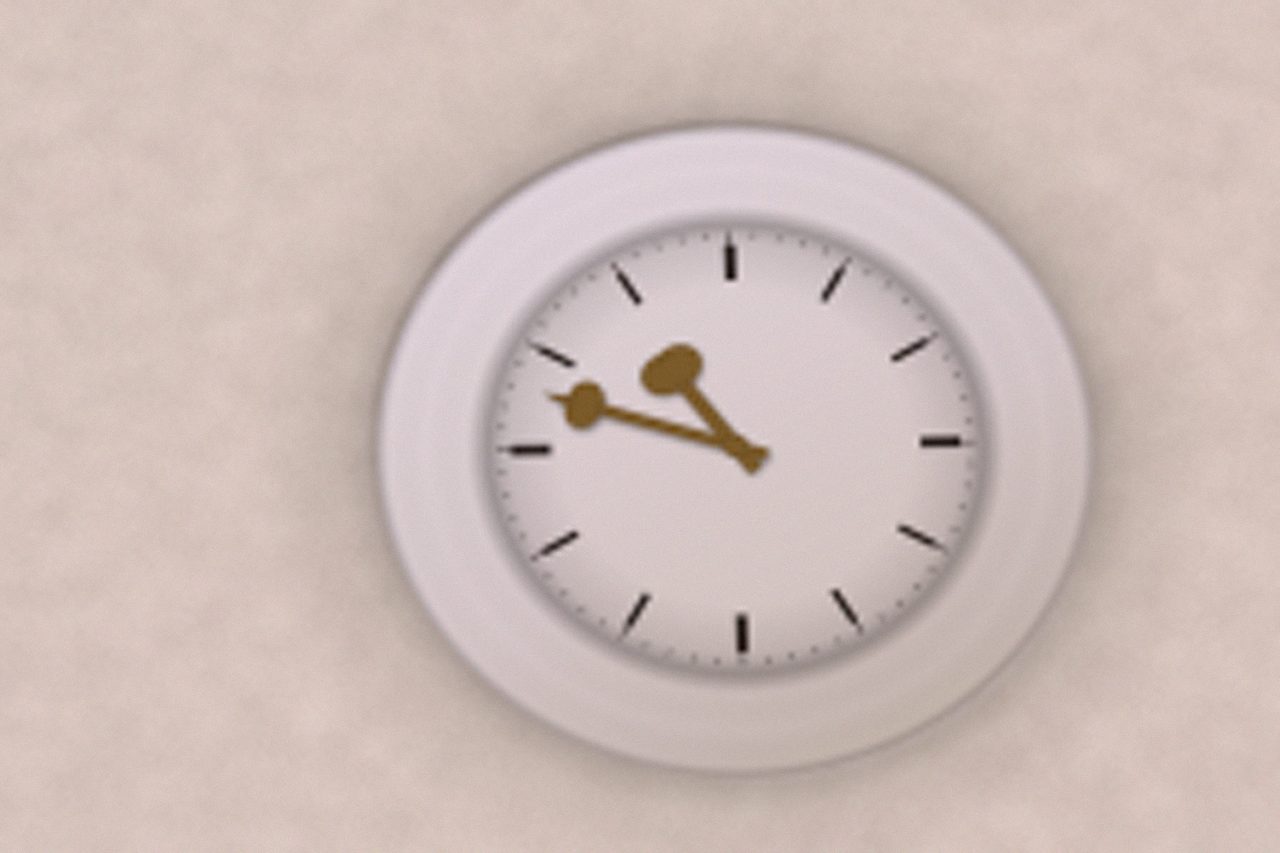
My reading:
{"hour": 10, "minute": 48}
